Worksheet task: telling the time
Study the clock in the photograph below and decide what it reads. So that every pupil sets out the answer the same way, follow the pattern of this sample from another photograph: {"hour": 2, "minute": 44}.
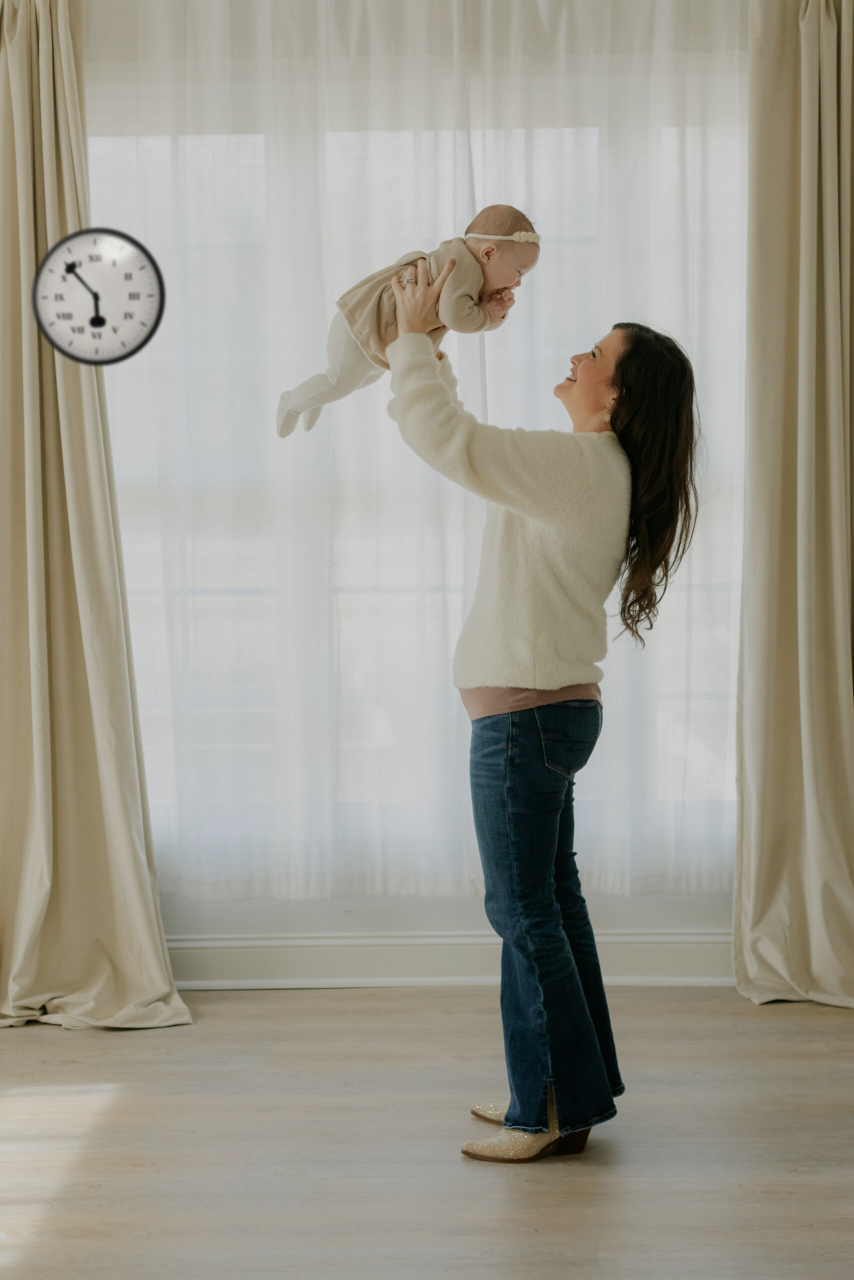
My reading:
{"hour": 5, "minute": 53}
